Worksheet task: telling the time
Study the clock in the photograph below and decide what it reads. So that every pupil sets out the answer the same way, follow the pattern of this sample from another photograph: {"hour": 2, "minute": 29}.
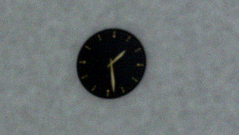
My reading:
{"hour": 1, "minute": 28}
